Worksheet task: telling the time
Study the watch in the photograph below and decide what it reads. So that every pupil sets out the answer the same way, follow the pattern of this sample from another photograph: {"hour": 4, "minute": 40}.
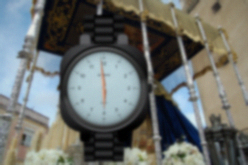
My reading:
{"hour": 5, "minute": 59}
